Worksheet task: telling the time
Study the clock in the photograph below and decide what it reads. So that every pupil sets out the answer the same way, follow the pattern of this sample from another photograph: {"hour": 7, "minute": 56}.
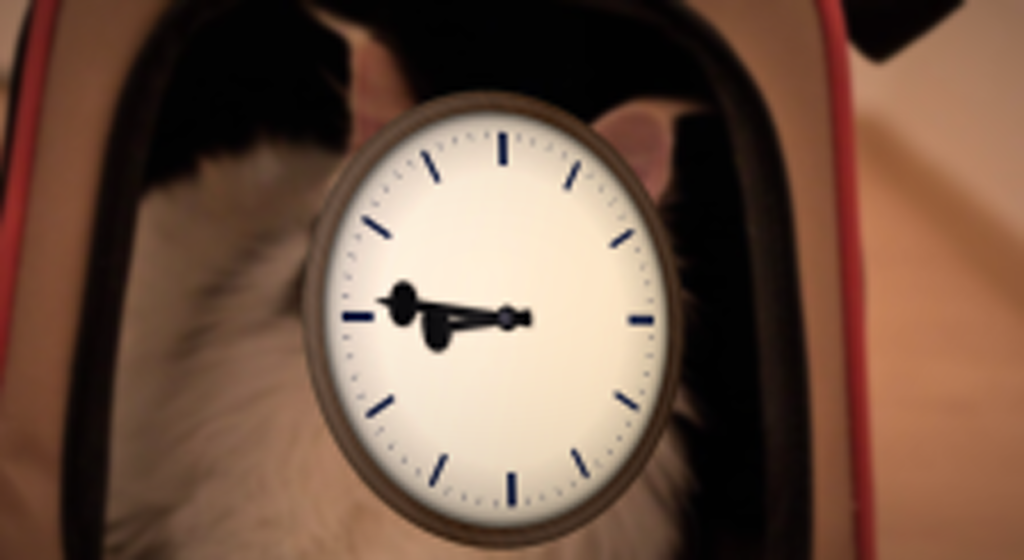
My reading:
{"hour": 8, "minute": 46}
